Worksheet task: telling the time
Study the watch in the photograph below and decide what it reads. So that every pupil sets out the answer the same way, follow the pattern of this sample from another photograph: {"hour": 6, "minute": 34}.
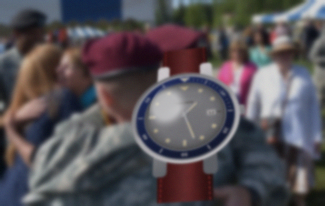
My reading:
{"hour": 1, "minute": 27}
